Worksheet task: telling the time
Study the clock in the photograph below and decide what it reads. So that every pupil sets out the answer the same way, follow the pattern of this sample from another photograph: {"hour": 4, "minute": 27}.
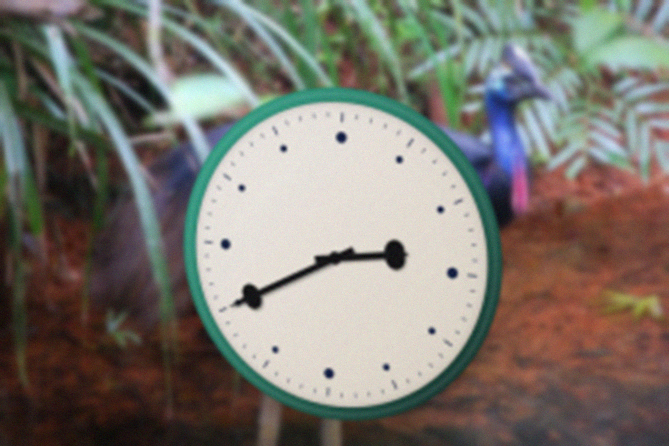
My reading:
{"hour": 2, "minute": 40}
